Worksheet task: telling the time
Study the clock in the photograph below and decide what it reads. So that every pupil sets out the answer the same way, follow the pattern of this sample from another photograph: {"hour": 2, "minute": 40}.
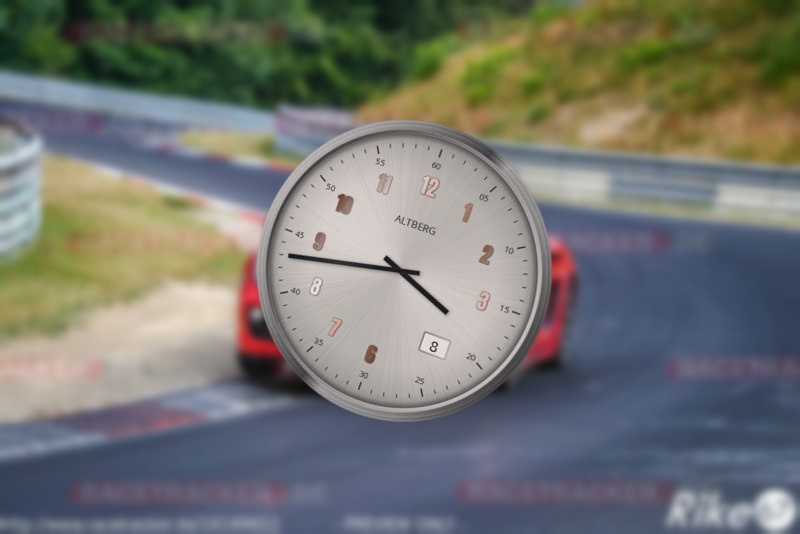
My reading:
{"hour": 3, "minute": 43}
